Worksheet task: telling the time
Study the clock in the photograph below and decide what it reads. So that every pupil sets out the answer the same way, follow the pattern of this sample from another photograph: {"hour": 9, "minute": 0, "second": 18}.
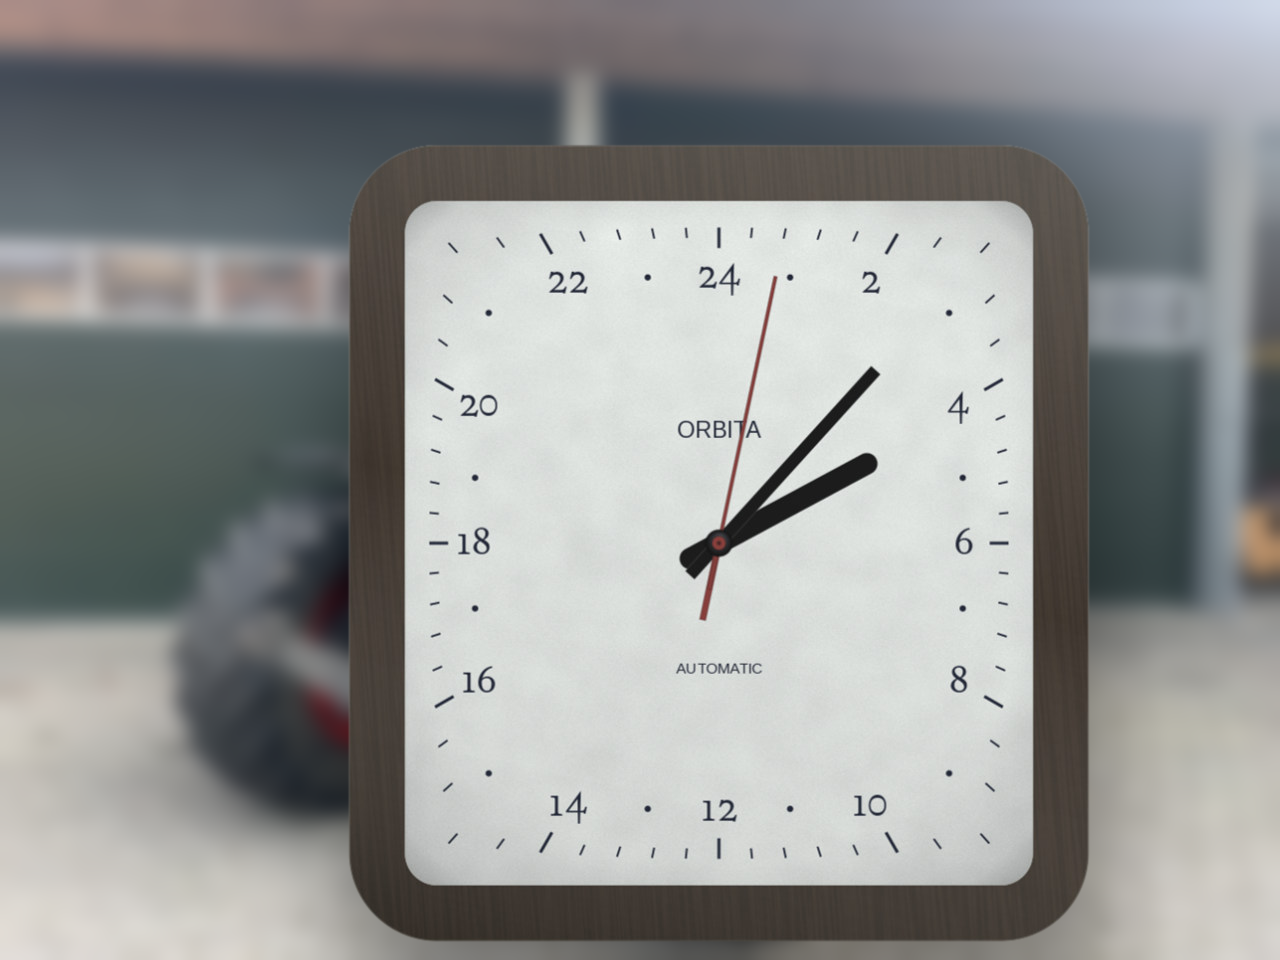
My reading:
{"hour": 4, "minute": 7, "second": 2}
